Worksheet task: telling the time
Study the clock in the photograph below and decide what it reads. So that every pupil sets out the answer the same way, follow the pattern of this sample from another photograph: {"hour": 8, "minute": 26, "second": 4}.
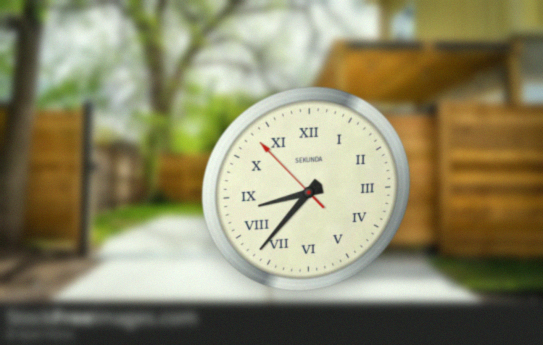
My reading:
{"hour": 8, "minute": 36, "second": 53}
